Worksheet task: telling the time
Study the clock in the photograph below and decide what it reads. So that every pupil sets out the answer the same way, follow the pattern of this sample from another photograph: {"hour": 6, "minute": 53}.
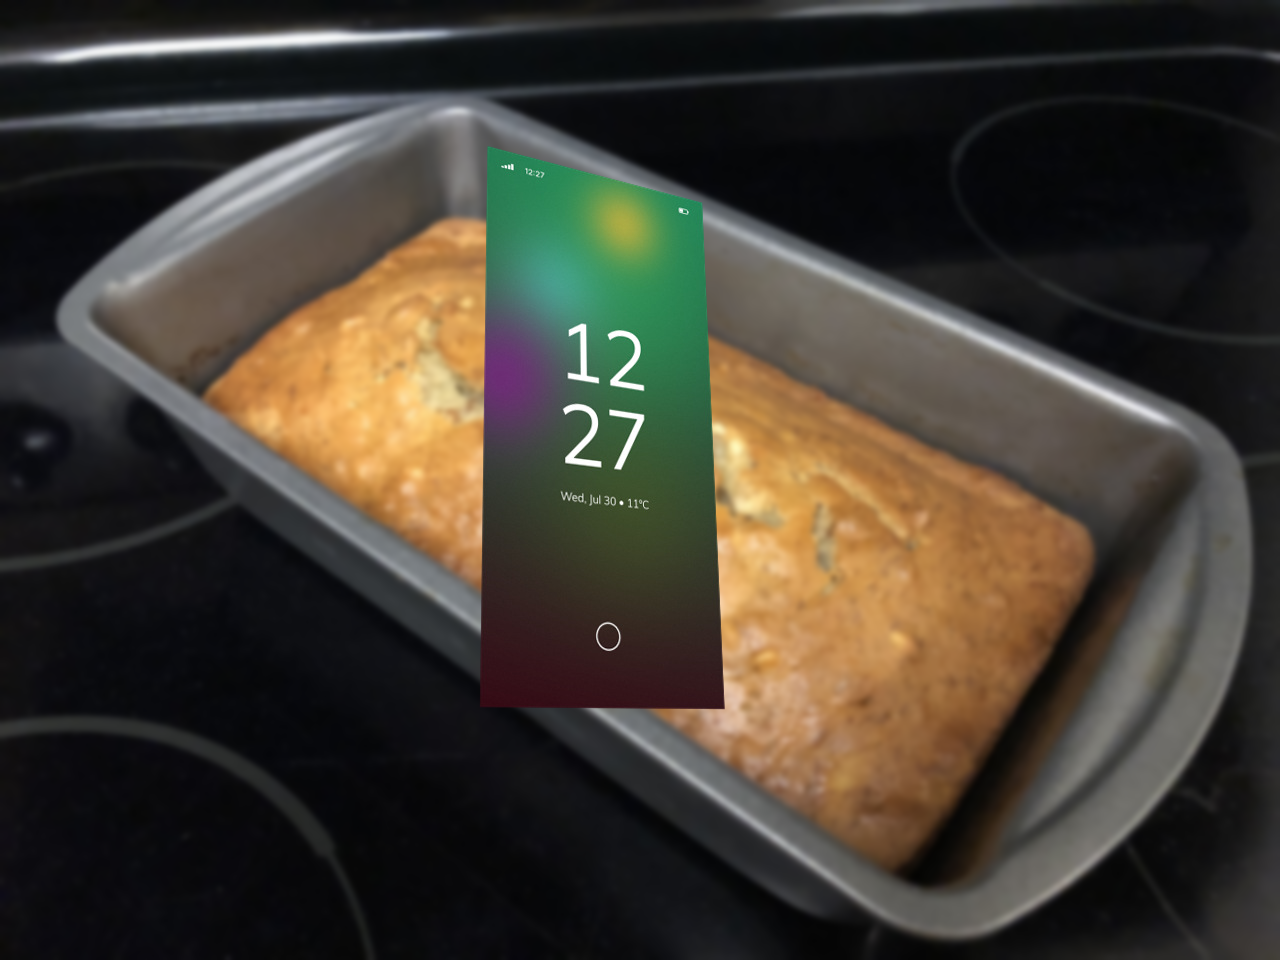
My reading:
{"hour": 12, "minute": 27}
